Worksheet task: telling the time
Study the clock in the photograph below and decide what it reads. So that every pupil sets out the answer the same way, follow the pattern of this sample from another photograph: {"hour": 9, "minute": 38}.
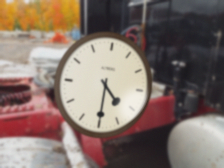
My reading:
{"hour": 4, "minute": 30}
